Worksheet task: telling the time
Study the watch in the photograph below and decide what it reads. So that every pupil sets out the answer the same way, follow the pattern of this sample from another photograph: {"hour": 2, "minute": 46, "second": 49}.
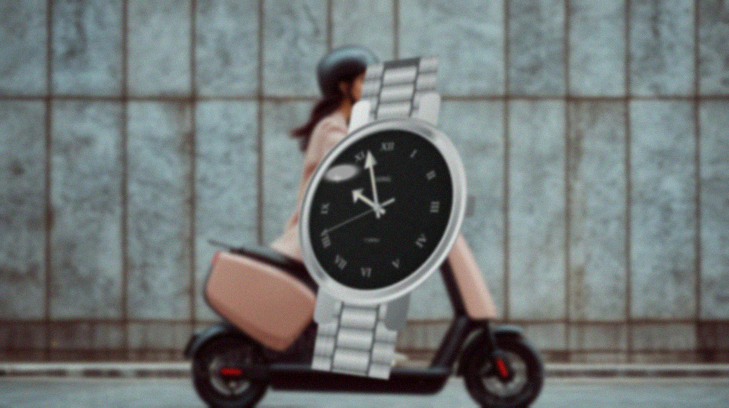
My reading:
{"hour": 9, "minute": 56, "second": 41}
